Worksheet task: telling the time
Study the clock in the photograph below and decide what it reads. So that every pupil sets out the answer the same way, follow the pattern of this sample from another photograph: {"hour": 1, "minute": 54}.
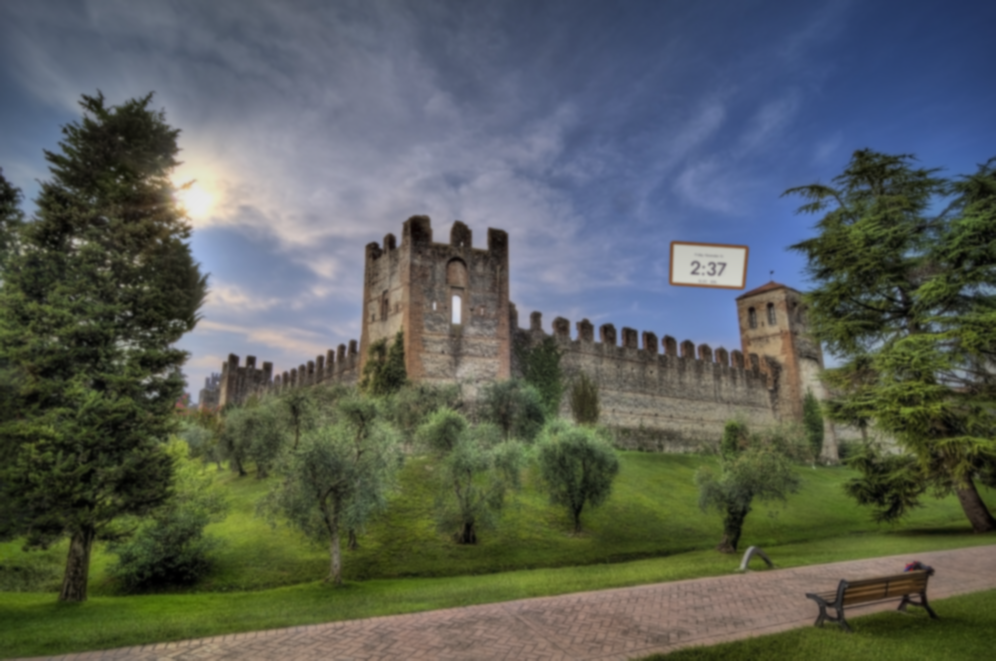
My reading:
{"hour": 2, "minute": 37}
